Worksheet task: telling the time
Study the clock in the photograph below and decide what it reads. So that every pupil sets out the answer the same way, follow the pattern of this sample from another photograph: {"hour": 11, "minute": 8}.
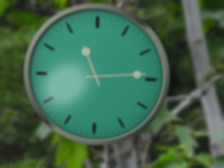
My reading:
{"hour": 11, "minute": 14}
